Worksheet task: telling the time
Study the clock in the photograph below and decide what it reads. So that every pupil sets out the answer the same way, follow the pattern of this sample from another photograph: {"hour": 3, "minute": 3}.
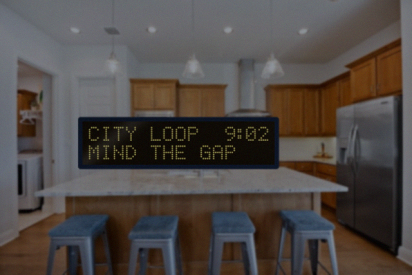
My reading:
{"hour": 9, "minute": 2}
